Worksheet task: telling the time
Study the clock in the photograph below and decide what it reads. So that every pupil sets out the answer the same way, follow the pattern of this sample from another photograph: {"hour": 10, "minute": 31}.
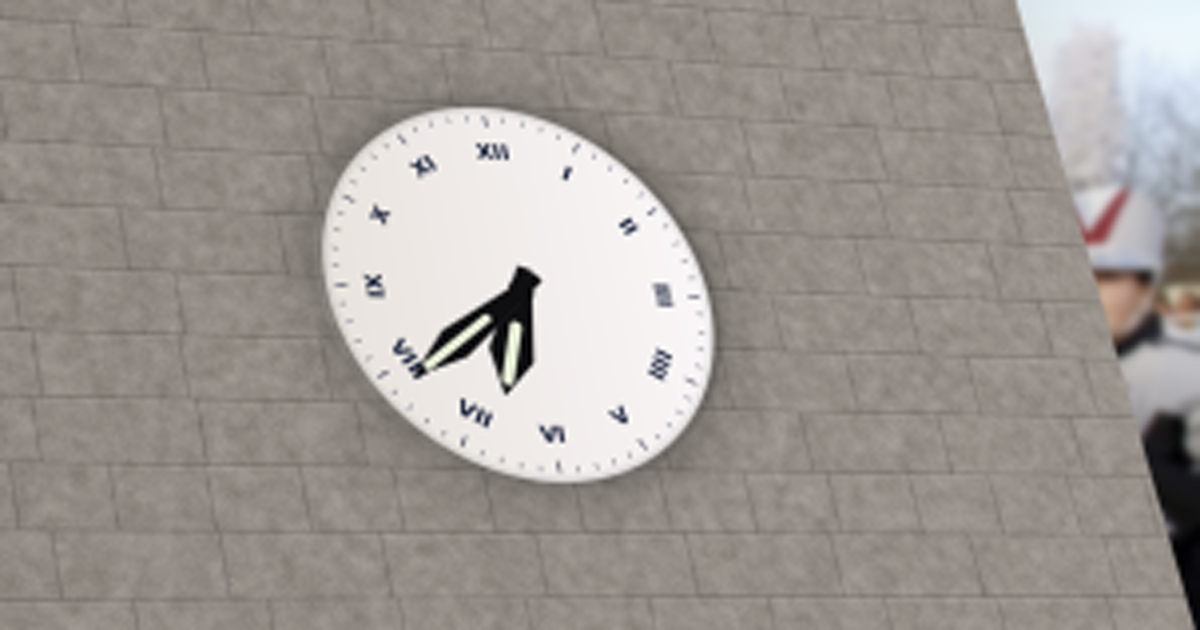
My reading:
{"hour": 6, "minute": 39}
